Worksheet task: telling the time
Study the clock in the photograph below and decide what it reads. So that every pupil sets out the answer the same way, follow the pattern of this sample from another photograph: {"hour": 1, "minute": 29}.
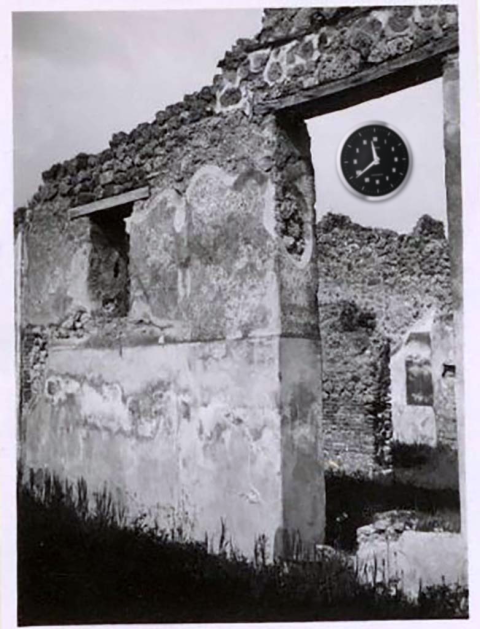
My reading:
{"hour": 11, "minute": 39}
